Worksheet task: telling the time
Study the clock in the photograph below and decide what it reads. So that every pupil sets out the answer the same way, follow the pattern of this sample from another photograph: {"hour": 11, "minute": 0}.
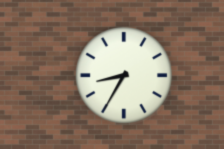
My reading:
{"hour": 8, "minute": 35}
